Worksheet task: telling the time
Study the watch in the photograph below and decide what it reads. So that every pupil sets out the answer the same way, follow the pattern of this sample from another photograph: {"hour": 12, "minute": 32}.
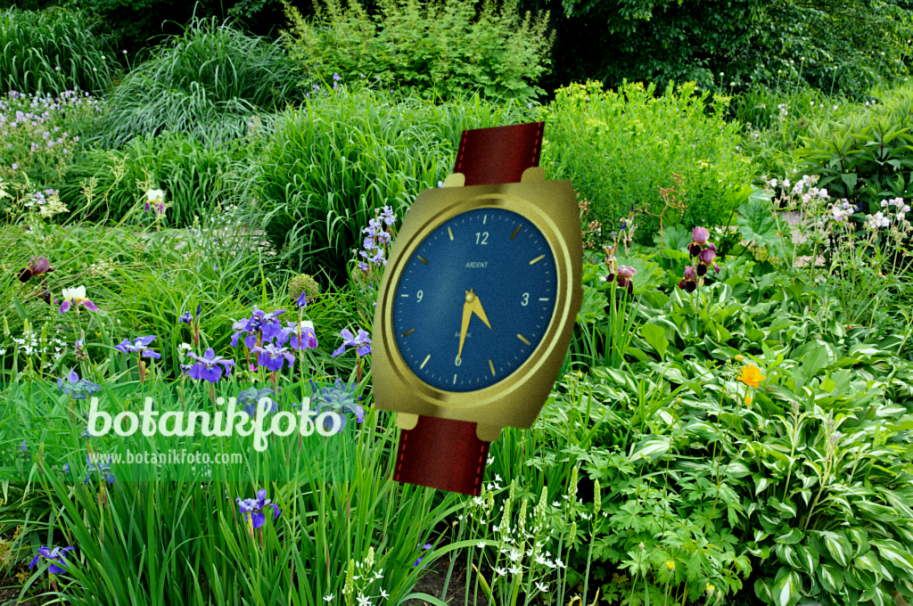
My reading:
{"hour": 4, "minute": 30}
